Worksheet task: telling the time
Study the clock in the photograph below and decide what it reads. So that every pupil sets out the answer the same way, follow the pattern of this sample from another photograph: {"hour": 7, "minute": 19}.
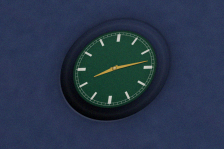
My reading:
{"hour": 8, "minute": 13}
